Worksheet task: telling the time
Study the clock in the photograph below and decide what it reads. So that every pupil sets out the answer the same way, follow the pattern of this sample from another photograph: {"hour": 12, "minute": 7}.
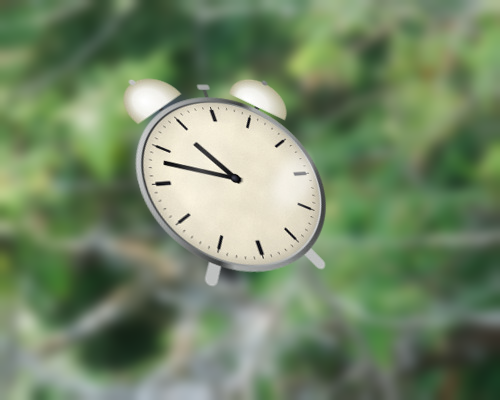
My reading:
{"hour": 10, "minute": 48}
